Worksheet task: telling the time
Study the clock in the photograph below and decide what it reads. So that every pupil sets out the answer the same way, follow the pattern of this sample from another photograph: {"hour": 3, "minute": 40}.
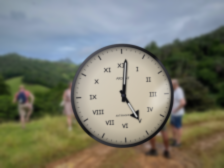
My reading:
{"hour": 5, "minute": 1}
